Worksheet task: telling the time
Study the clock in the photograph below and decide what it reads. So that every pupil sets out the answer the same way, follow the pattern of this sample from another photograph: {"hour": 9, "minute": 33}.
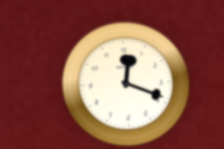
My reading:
{"hour": 12, "minute": 19}
